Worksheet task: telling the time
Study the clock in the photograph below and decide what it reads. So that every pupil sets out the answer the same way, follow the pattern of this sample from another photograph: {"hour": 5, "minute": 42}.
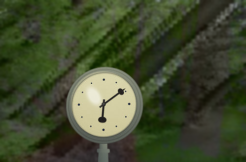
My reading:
{"hour": 6, "minute": 9}
